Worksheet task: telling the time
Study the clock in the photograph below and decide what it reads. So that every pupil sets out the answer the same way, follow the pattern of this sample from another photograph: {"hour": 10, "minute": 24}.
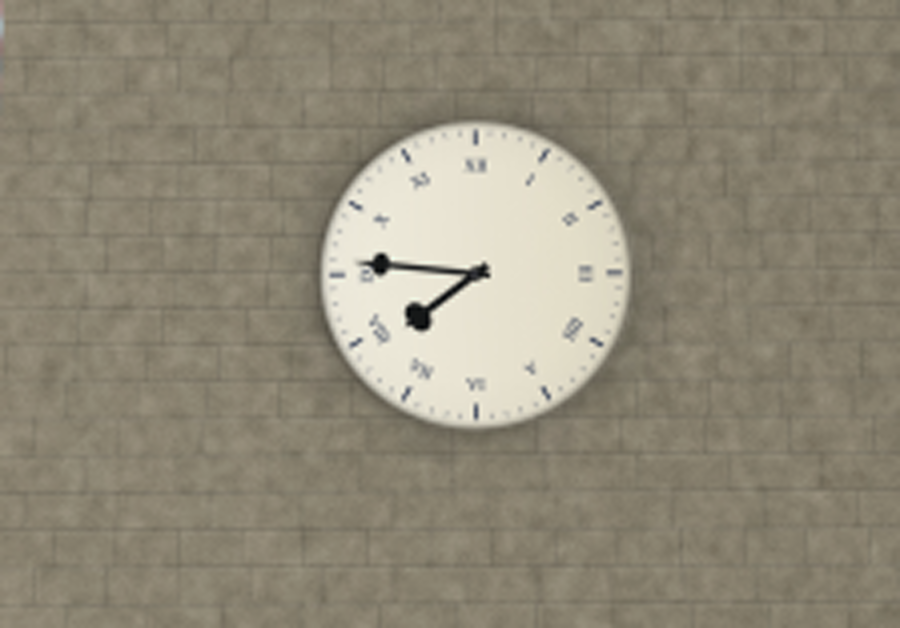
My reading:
{"hour": 7, "minute": 46}
